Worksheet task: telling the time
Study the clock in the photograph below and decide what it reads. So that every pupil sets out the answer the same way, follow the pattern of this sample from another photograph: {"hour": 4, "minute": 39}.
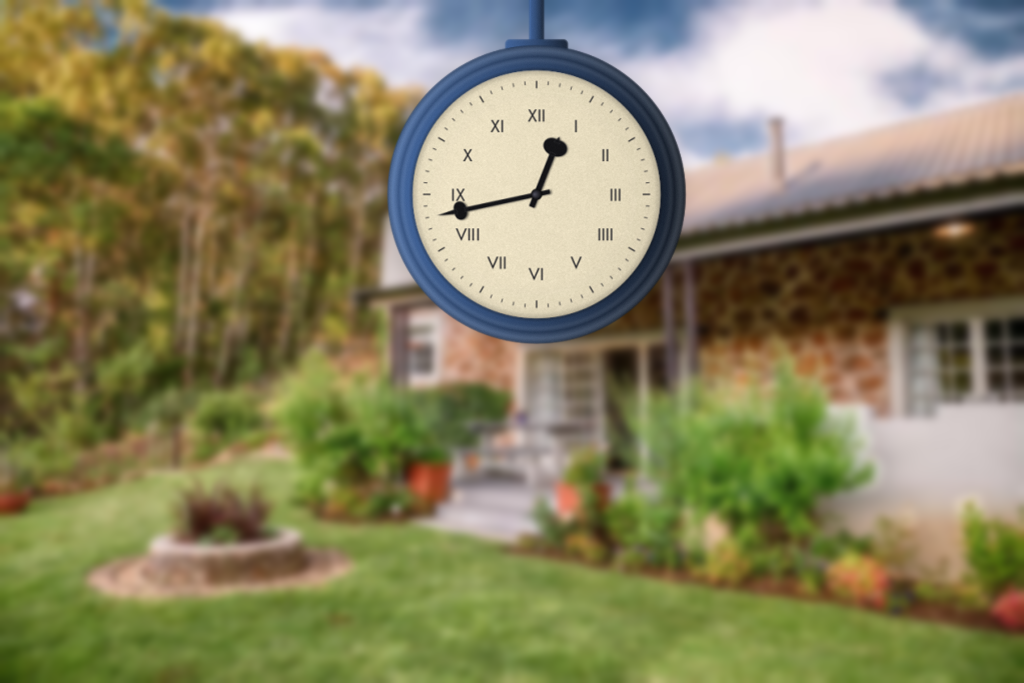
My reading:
{"hour": 12, "minute": 43}
